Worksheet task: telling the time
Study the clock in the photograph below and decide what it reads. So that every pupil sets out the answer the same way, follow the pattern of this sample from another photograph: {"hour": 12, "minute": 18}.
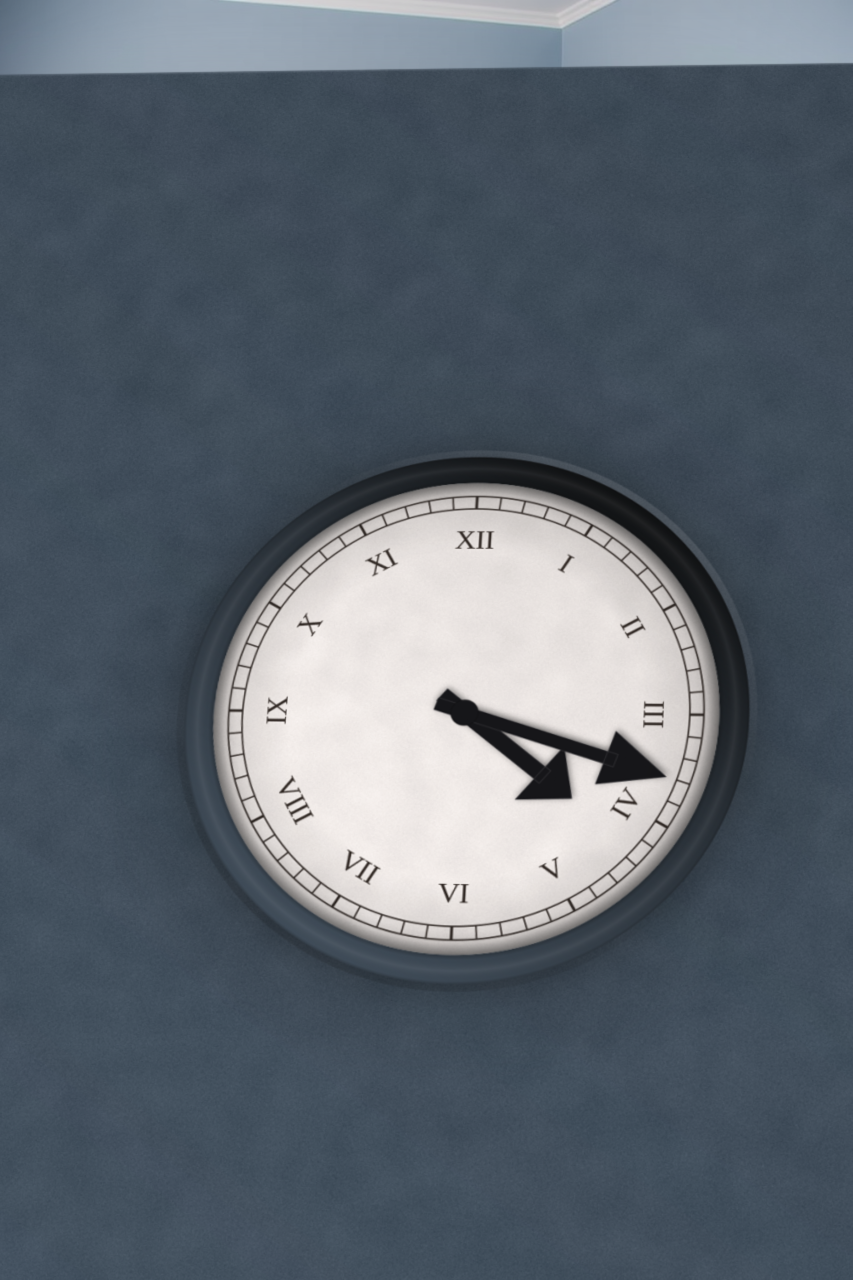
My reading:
{"hour": 4, "minute": 18}
